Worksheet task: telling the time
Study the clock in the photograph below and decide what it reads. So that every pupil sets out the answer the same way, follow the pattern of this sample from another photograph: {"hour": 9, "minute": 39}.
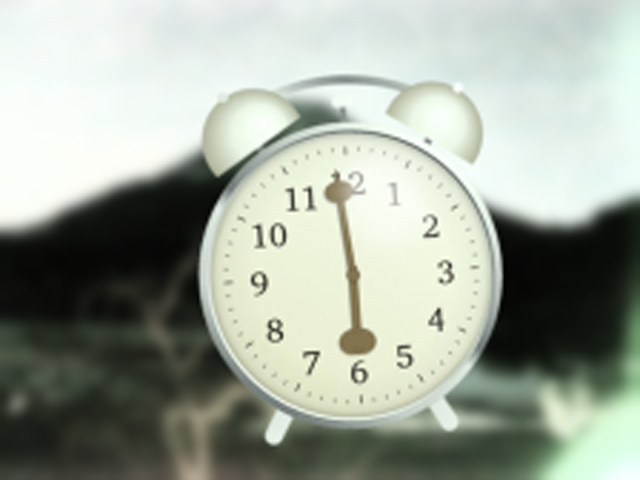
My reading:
{"hour": 5, "minute": 59}
